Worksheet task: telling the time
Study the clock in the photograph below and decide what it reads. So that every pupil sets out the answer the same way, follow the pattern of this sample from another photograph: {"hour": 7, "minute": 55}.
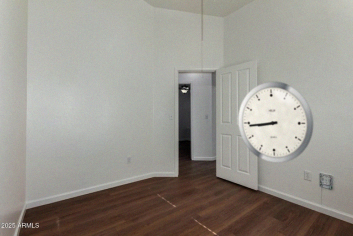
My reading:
{"hour": 8, "minute": 44}
